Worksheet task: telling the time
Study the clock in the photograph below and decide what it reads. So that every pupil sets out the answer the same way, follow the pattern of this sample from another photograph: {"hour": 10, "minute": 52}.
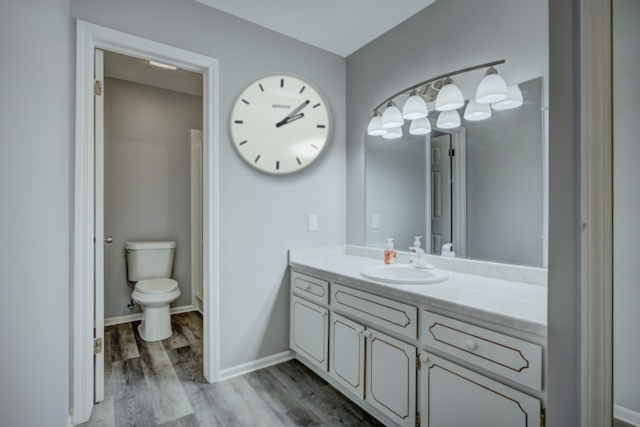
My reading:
{"hour": 2, "minute": 8}
